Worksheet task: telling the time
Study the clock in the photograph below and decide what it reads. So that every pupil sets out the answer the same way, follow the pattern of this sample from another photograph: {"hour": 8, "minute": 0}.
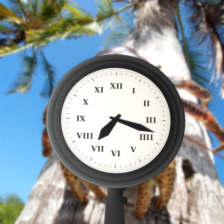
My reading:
{"hour": 7, "minute": 18}
